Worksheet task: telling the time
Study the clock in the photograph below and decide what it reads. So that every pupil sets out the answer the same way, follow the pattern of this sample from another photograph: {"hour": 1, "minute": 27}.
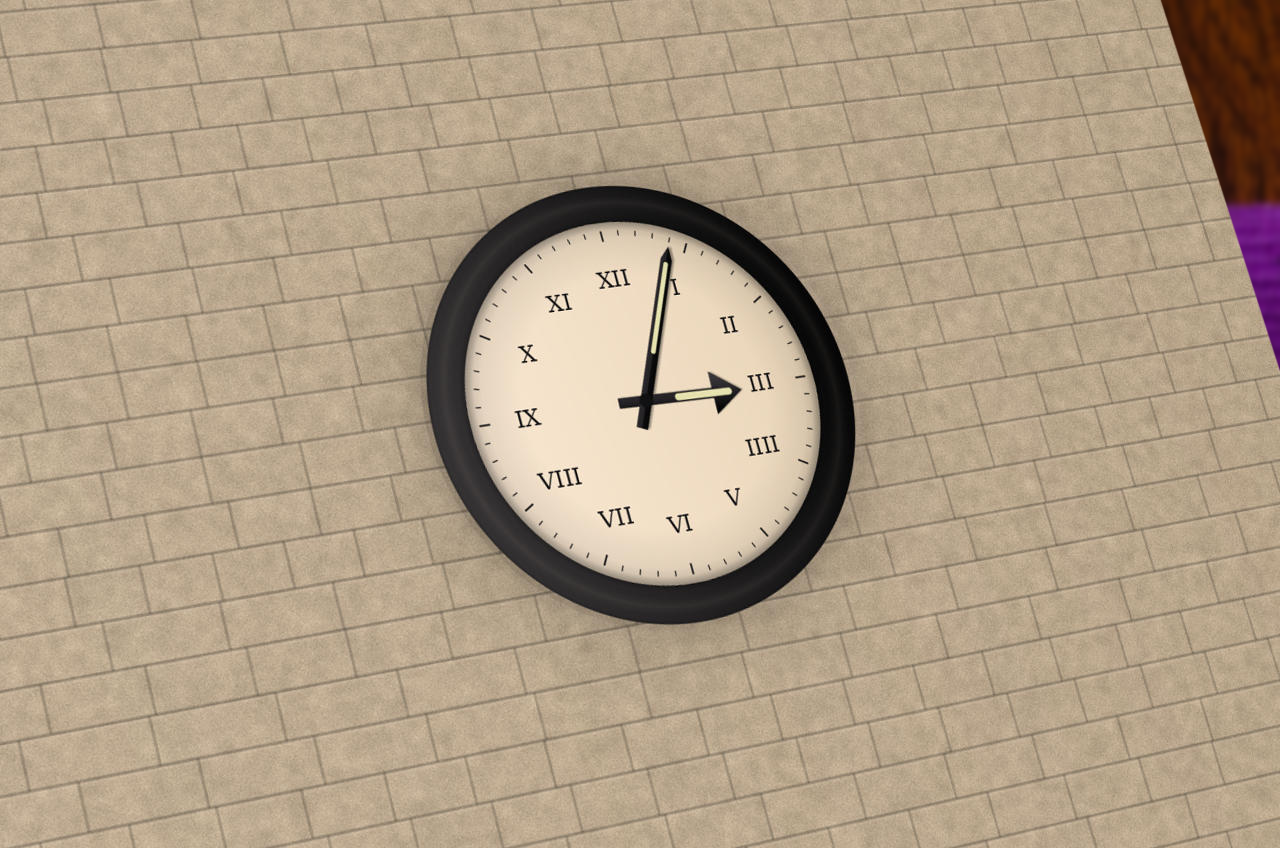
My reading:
{"hour": 3, "minute": 4}
